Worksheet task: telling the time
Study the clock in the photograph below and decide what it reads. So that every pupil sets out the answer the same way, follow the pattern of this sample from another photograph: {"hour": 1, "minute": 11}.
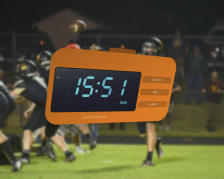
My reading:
{"hour": 15, "minute": 51}
